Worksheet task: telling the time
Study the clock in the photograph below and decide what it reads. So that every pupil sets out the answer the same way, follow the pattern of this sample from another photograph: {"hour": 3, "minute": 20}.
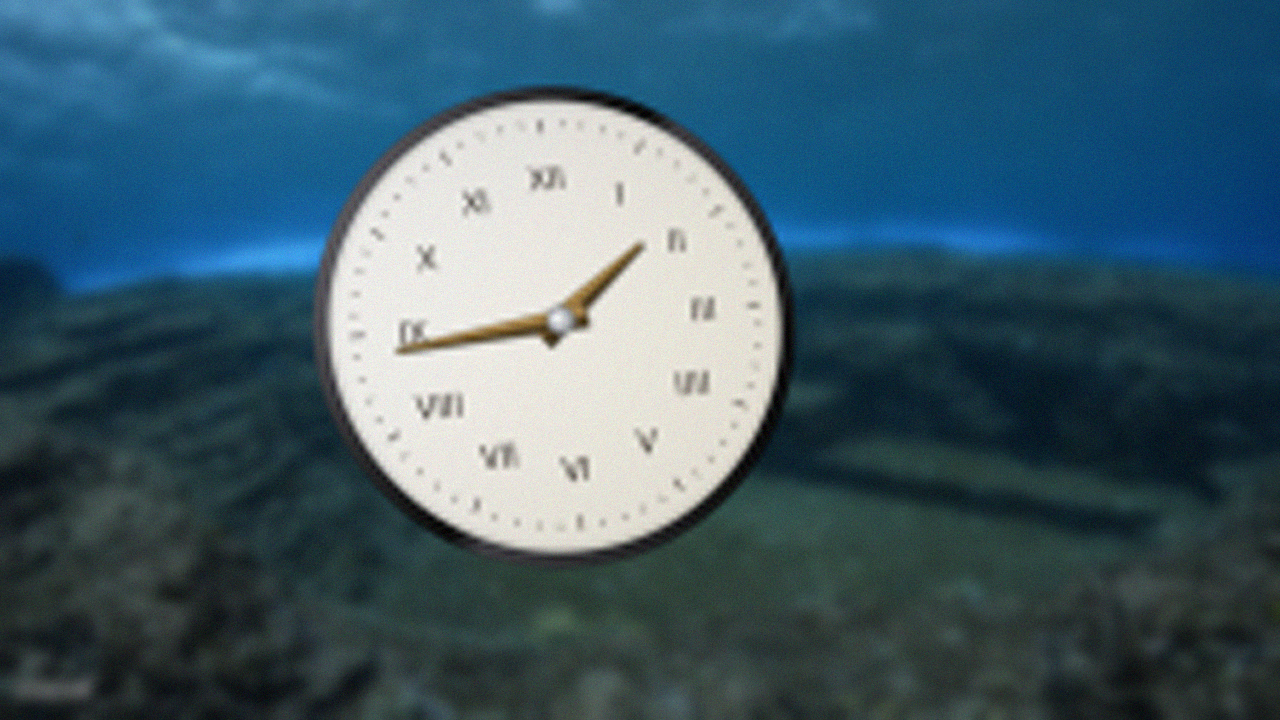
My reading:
{"hour": 1, "minute": 44}
